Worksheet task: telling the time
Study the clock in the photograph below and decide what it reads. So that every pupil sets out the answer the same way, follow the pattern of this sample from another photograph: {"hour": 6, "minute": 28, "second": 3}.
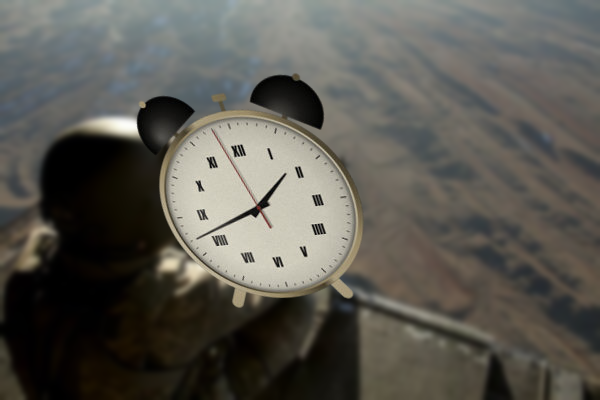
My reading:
{"hour": 1, "minute": 41, "second": 58}
